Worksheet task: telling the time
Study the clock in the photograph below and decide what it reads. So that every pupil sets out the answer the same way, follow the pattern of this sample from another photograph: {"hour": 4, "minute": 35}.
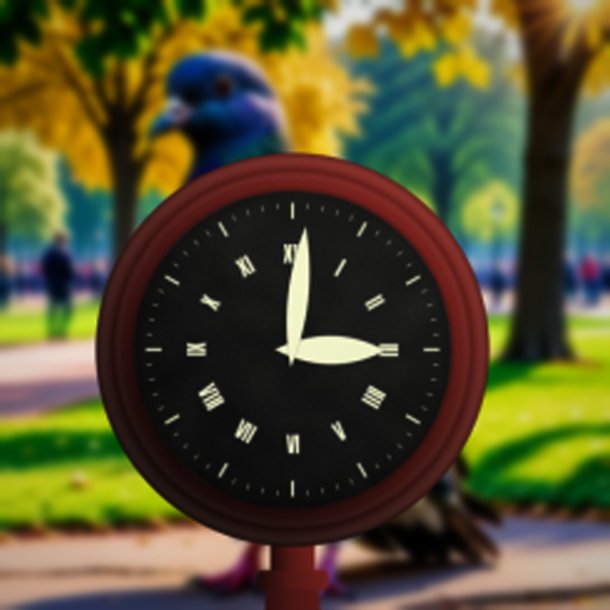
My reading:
{"hour": 3, "minute": 1}
